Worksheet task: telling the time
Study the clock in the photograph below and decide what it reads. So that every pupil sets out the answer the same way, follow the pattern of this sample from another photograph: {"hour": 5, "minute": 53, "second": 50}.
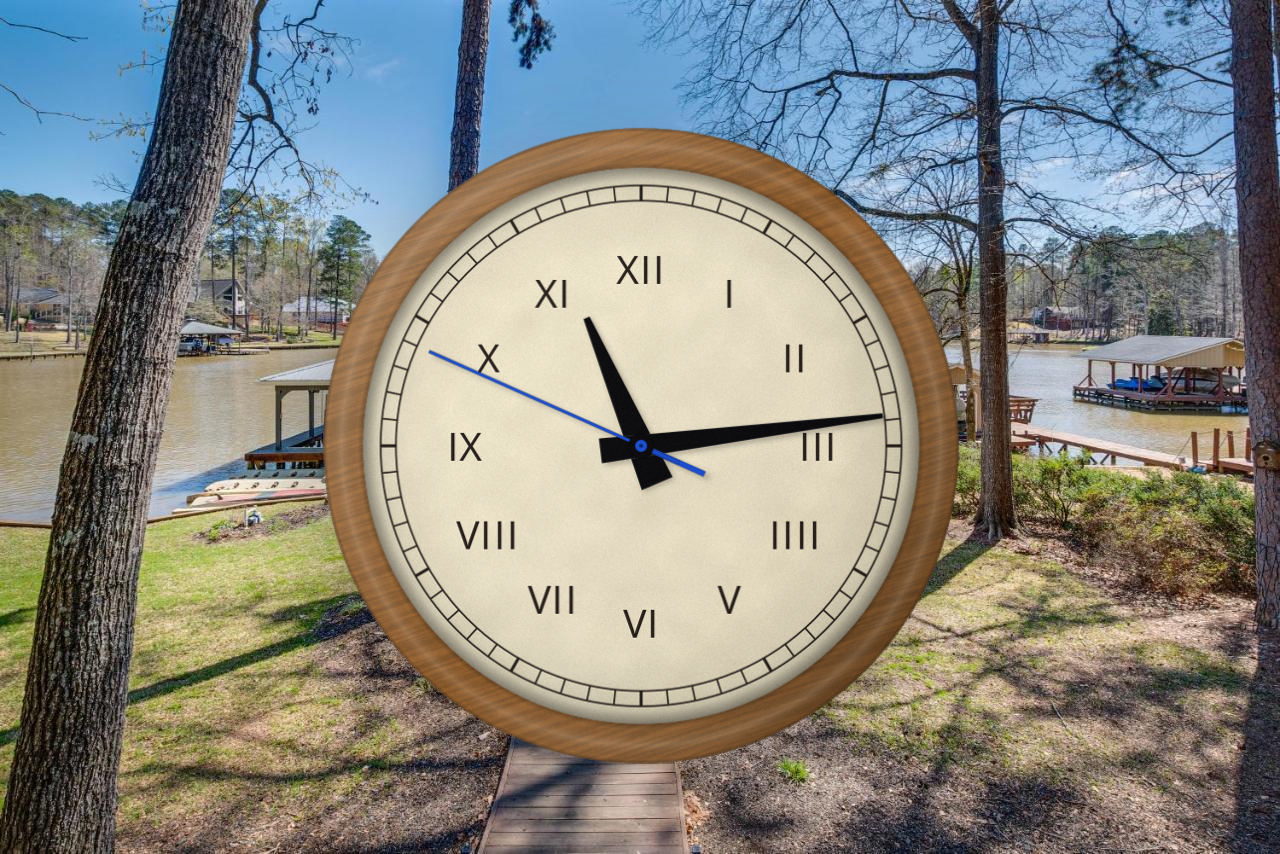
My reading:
{"hour": 11, "minute": 13, "second": 49}
